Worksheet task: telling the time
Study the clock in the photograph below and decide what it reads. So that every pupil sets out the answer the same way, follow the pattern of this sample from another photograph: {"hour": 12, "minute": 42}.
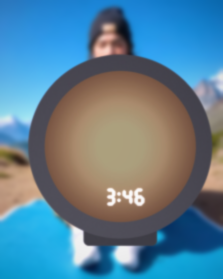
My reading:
{"hour": 3, "minute": 46}
